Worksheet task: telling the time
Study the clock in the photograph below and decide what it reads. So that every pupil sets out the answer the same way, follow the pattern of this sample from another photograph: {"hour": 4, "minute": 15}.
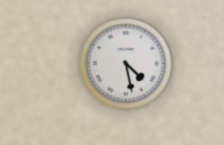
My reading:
{"hour": 4, "minute": 28}
